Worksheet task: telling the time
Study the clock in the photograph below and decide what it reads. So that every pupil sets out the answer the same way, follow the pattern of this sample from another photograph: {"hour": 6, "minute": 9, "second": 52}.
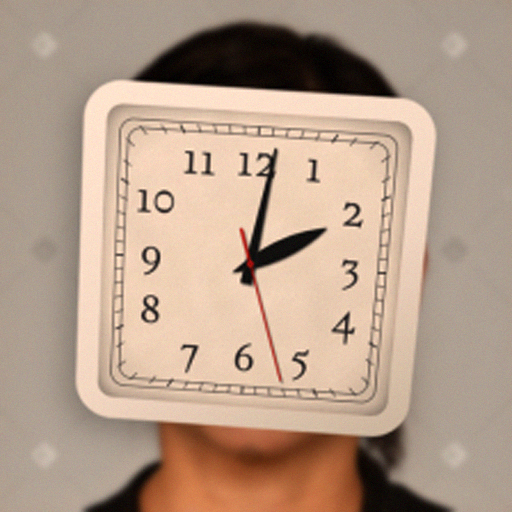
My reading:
{"hour": 2, "minute": 1, "second": 27}
